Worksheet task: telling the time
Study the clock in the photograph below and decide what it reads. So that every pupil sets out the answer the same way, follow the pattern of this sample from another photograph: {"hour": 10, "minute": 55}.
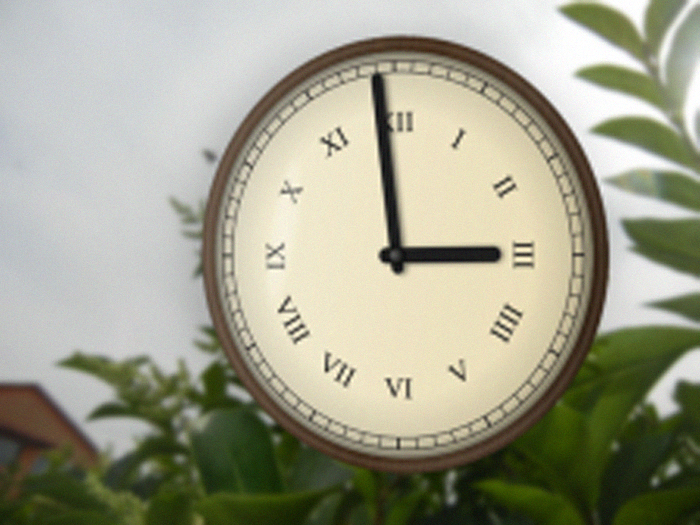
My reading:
{"hour": 2, "minute": 59}
